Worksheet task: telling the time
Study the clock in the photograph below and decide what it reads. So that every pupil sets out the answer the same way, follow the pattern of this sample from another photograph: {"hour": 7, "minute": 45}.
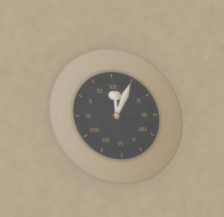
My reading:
{"hour": 12, "minute": 5}
